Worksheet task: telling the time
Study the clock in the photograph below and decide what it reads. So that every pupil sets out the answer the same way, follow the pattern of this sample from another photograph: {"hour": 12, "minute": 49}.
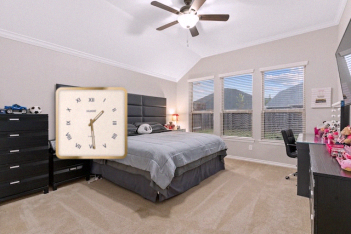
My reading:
{"hour": 1, "minute": 29}
